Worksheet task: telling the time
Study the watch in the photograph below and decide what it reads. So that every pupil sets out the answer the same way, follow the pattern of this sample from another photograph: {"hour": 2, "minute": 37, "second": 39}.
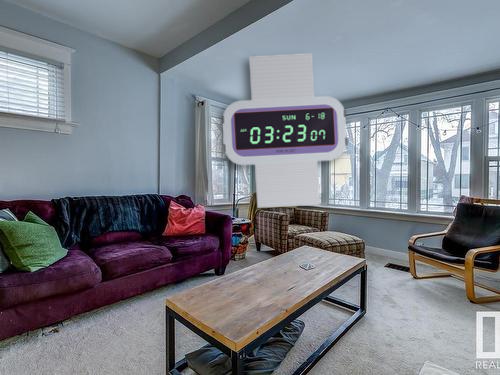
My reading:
{"hour": 3, "minute": 23, "second": 7}
